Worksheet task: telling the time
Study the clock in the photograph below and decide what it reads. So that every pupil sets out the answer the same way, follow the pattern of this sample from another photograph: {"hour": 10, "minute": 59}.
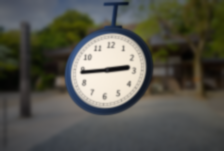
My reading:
{"hour": 2, "minute": 44}
